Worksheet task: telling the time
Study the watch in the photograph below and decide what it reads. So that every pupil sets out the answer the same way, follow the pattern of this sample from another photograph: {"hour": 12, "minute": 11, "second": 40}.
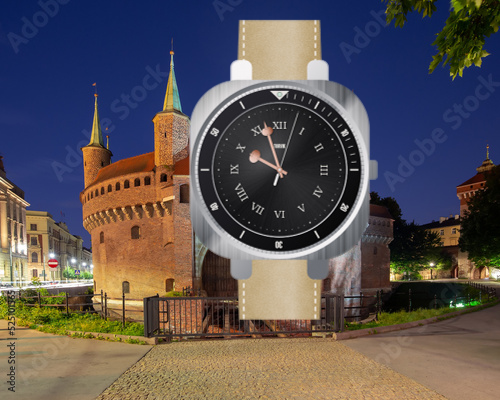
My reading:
{"hour": 9, "minute": 57, "second": 3}
